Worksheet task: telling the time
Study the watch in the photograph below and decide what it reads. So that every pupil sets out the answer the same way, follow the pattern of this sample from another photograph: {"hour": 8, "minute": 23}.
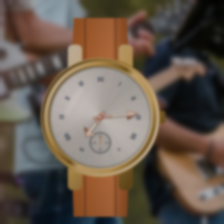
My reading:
{"hour": 7, "minute": 14}
